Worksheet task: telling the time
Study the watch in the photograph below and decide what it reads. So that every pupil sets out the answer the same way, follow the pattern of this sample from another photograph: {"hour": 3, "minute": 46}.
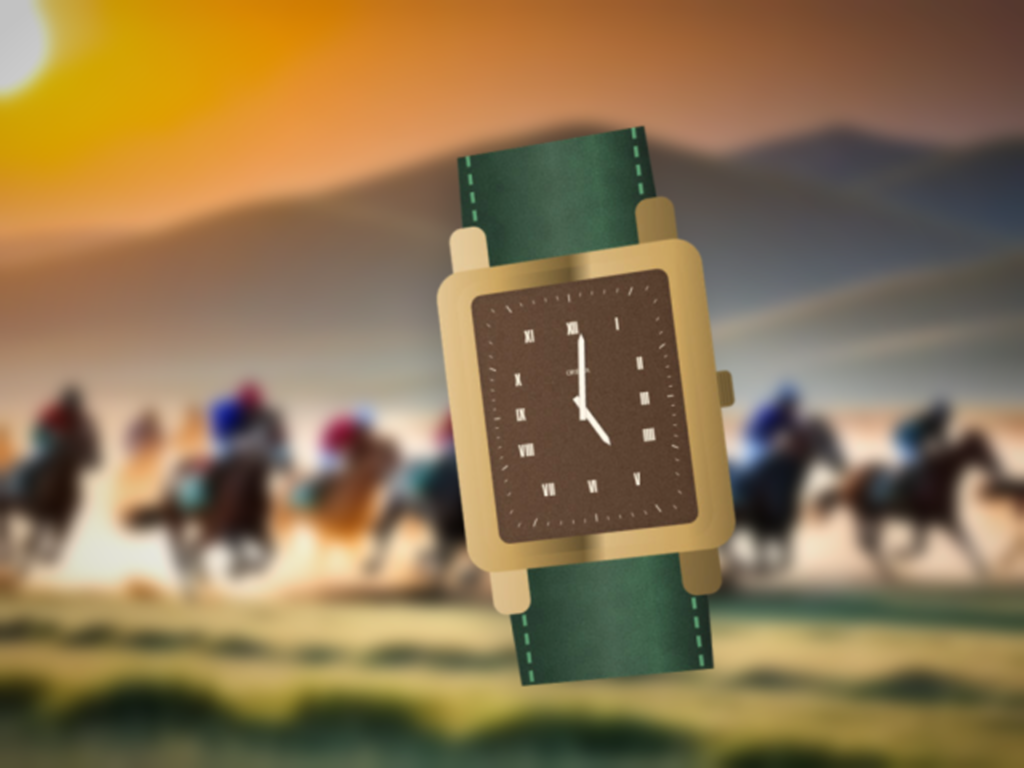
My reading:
{"hour": 5, "minute": 1}
